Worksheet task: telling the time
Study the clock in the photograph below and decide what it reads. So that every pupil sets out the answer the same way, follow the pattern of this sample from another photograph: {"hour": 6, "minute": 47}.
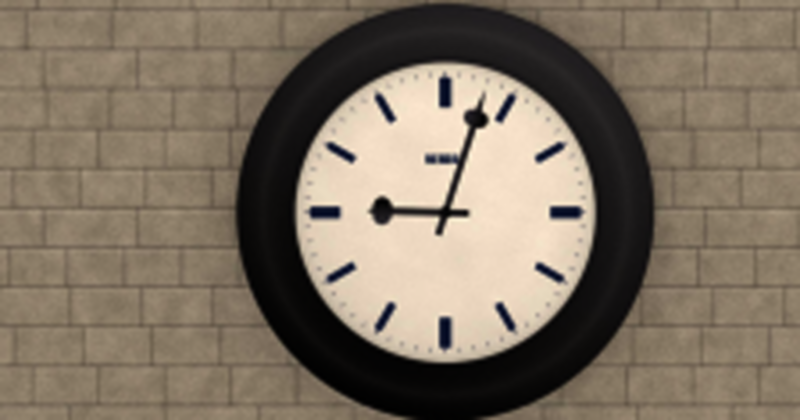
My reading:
{"hour": 9, "minute": 3}
